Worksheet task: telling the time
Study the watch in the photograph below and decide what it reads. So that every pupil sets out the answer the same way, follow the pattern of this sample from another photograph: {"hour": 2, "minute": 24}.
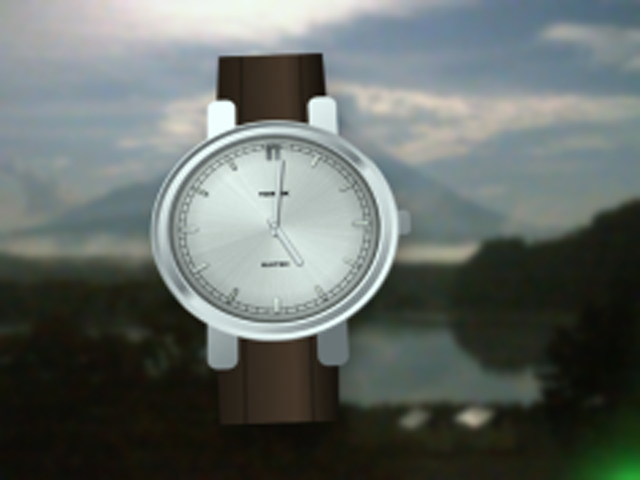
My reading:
{"hour": 5, "minute": 1}
